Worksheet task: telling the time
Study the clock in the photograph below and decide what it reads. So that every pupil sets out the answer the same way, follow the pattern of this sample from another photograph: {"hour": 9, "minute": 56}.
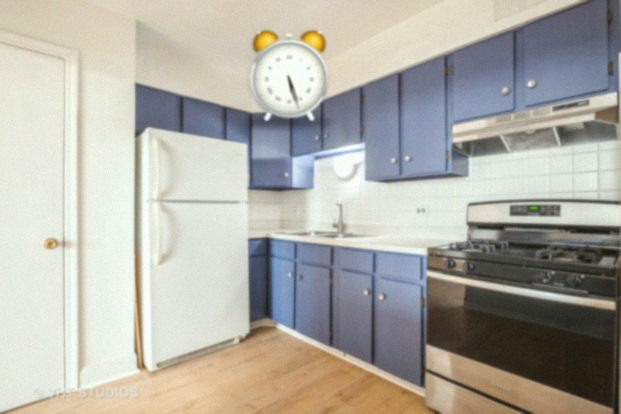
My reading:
{"hour": 5, "minute": 27}
